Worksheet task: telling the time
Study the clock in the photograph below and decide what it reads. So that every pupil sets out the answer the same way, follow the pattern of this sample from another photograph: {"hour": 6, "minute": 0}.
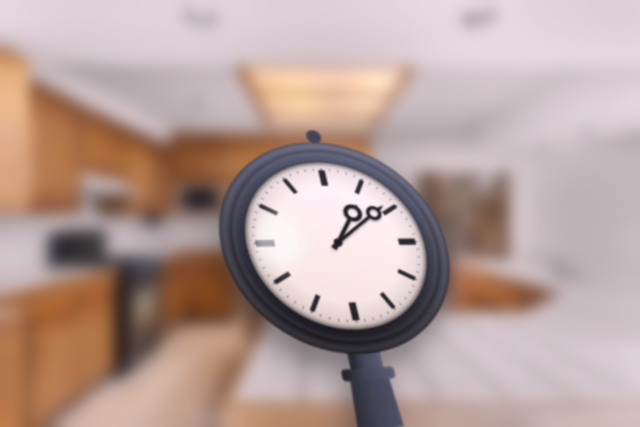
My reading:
{"hour": 1, "minute": 9}
